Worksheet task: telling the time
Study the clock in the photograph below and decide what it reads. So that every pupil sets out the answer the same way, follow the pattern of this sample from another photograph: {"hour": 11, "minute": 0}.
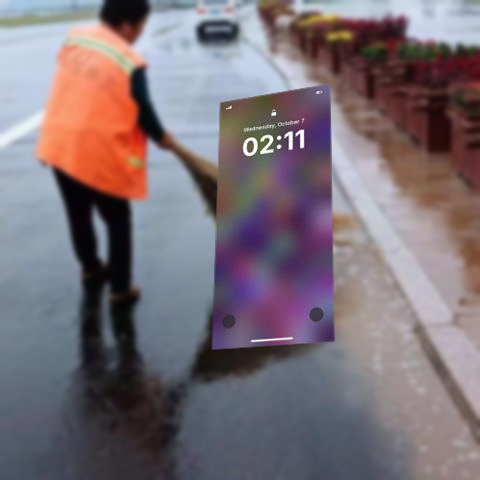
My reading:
{"hour": 2, "minute": 11}
